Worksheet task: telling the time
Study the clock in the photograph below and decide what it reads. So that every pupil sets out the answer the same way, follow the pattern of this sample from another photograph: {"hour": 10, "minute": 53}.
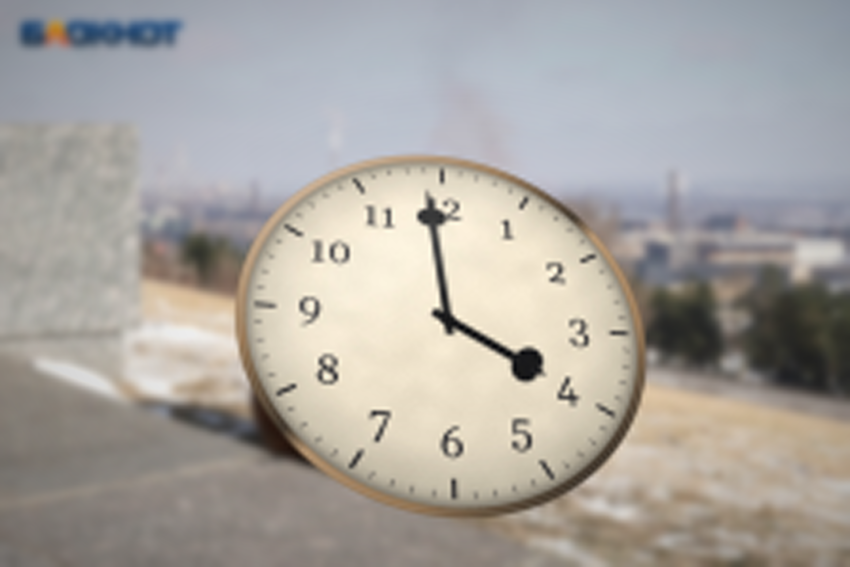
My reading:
{"hour": 3, "minute": 59}
